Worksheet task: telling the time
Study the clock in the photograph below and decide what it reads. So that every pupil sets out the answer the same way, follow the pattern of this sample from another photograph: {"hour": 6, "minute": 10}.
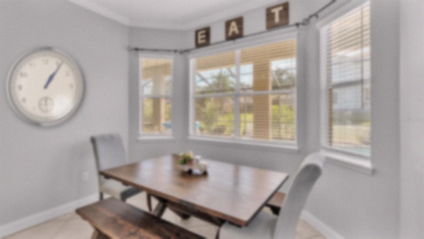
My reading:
{"hour": 1, "minute": 6}
